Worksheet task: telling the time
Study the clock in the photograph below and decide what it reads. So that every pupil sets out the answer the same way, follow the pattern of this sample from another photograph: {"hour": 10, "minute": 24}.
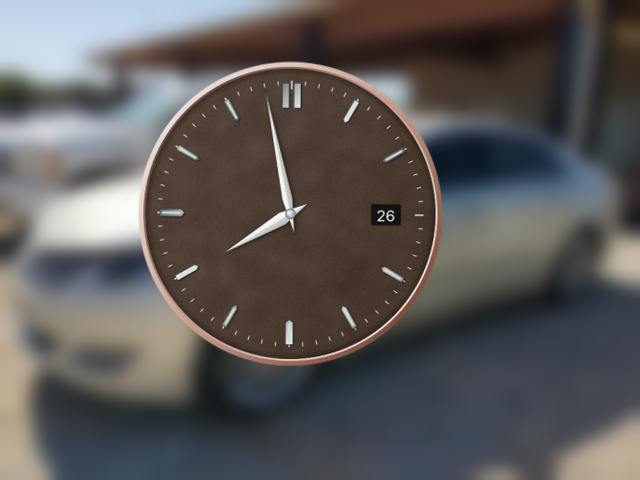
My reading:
{"hour": 7, "minute": 58}
